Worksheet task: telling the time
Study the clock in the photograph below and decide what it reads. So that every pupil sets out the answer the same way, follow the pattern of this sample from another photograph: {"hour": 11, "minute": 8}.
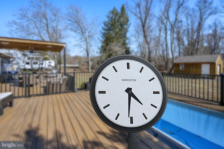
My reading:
{"hour": 4, "minute": 31}
